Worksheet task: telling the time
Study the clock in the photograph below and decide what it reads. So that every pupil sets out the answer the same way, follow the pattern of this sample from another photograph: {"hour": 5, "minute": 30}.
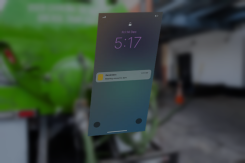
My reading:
{"hour": 5, "minute": 17}
